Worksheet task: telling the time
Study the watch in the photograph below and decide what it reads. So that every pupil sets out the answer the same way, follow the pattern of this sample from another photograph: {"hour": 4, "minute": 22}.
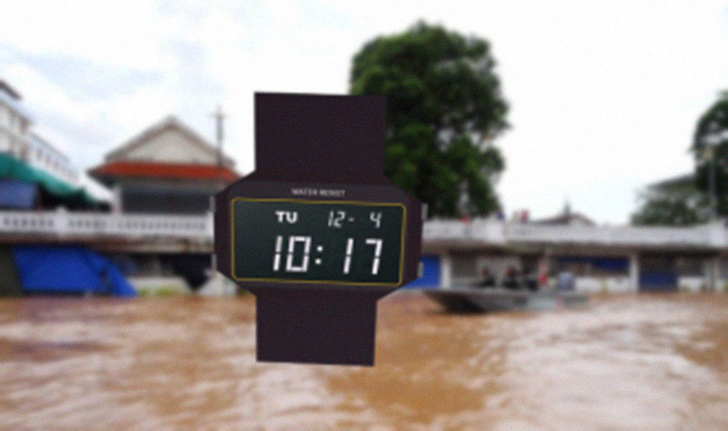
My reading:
{"hour": 10, "minute": 17}
